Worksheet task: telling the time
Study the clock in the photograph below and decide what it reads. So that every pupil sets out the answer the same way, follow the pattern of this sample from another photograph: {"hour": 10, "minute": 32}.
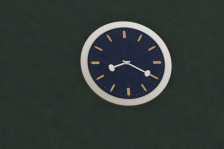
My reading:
{"hour": 8, "minute": 20}
